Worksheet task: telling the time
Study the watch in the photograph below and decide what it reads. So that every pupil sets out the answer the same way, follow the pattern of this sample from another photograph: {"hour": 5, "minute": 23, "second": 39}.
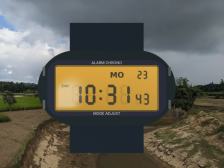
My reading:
{"hour": 10, "minute": 31, "second": 43}
